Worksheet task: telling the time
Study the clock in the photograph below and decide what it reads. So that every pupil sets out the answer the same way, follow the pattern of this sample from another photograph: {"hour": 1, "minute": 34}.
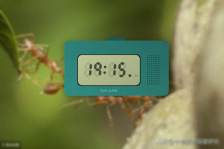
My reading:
{"hour": 19, "minute": 15}
